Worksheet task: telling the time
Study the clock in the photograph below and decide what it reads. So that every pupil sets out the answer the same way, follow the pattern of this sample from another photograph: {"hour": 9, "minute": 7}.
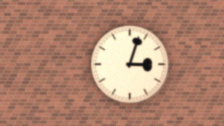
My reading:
{"hour": 3, "minute": 3}
